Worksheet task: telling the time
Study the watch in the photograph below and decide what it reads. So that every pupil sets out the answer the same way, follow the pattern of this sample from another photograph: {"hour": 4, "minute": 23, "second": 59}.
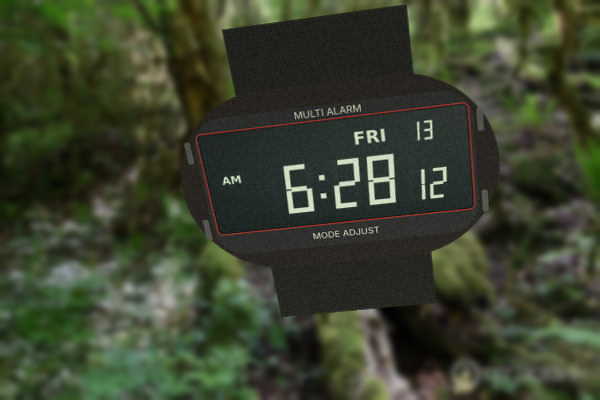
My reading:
{"hour": 6, "minute": 28, "second": 12}
